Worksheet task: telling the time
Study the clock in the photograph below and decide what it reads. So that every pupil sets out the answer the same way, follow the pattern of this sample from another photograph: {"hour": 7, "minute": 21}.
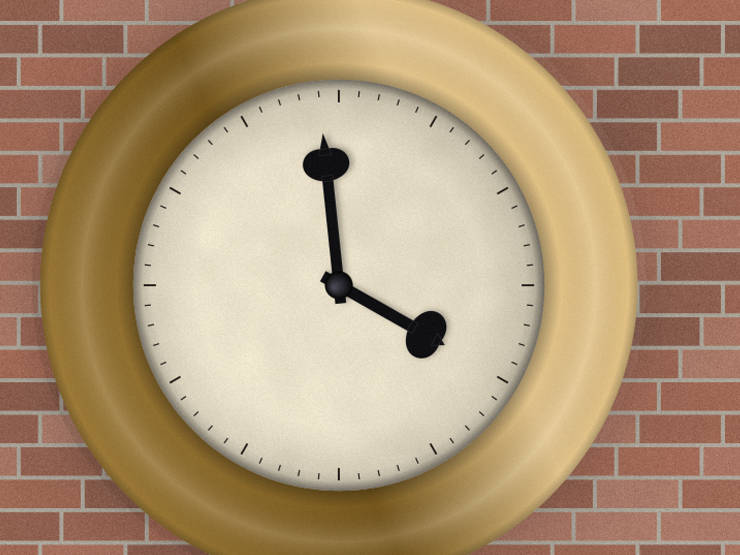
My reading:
{"hour": 3, "minute": 59}
